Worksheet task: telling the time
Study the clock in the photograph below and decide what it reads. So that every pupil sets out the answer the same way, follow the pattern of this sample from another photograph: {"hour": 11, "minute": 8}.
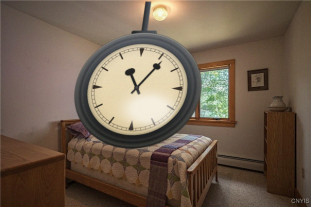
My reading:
{"hour": 11, "minute": 6}
